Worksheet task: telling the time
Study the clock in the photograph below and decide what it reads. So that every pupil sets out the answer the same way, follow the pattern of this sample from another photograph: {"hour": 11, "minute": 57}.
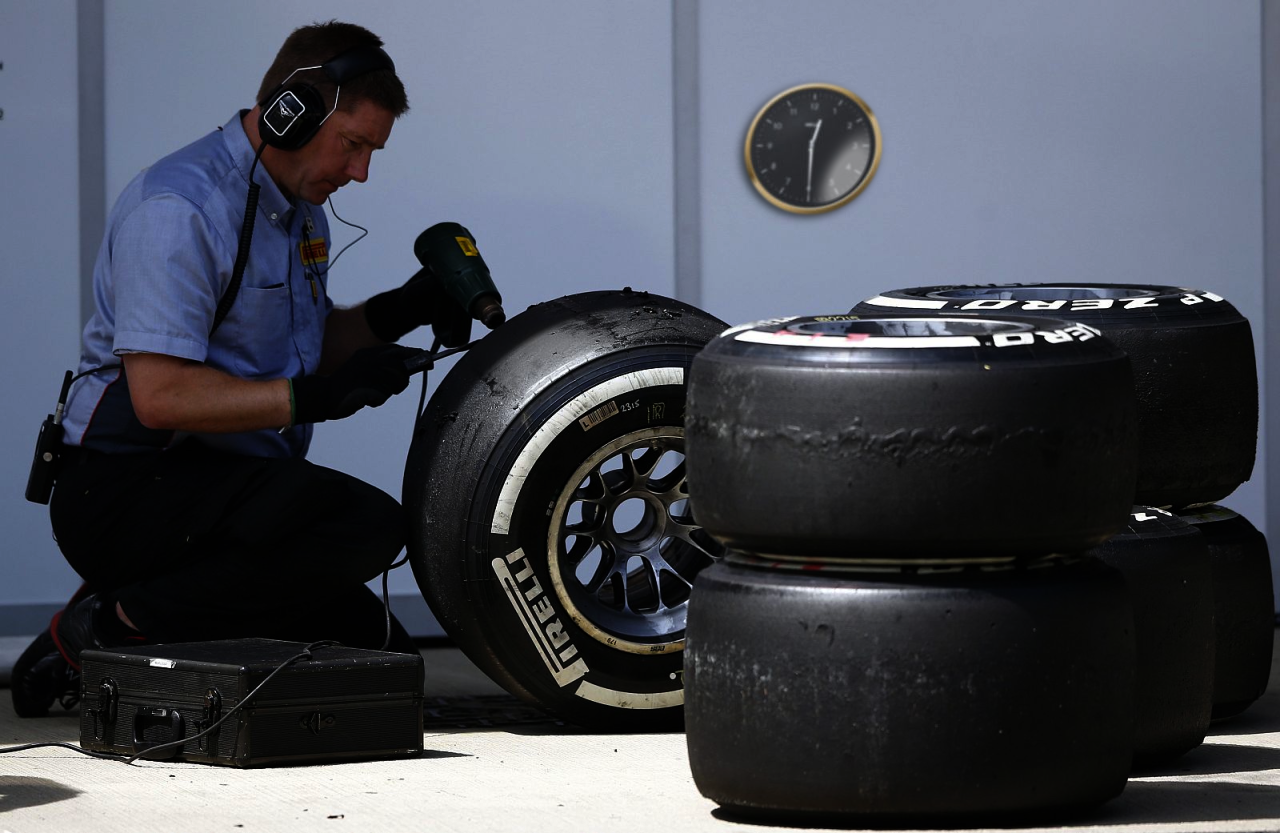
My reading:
{"hour": 12, "minute": 30}
